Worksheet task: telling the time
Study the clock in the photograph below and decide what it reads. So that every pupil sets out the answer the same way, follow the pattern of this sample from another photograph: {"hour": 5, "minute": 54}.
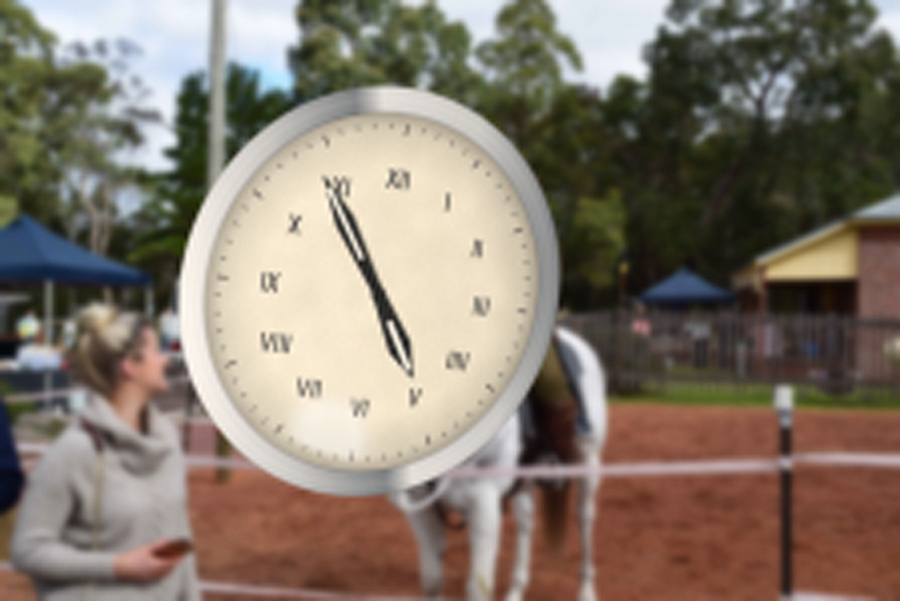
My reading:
{"hour": 4, "minute": 54}
